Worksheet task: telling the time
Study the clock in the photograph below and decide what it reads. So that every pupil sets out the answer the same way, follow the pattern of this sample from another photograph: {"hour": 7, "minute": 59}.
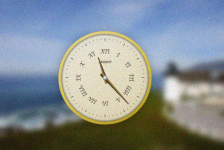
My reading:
{"hour": 11, "minute": 23}
